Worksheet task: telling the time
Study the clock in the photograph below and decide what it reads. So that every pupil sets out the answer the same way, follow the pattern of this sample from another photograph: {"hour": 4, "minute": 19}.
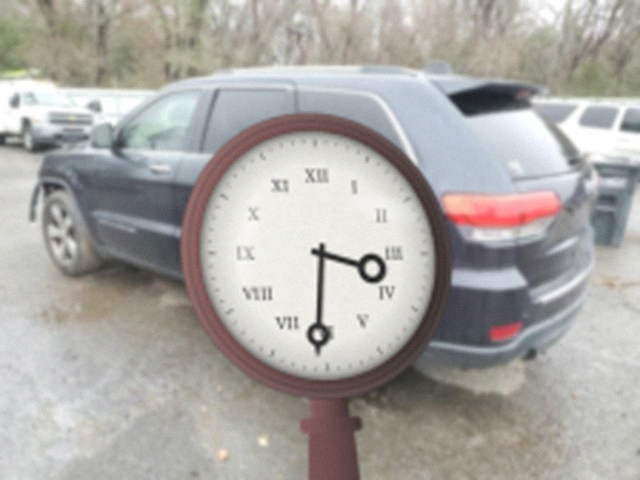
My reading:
{"hour": 3, "minute": 31}
